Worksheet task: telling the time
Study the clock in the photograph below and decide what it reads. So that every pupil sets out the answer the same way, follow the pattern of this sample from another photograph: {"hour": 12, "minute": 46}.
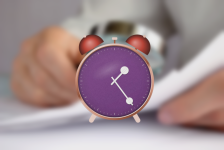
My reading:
{"hour": 1, "minute": 24}
